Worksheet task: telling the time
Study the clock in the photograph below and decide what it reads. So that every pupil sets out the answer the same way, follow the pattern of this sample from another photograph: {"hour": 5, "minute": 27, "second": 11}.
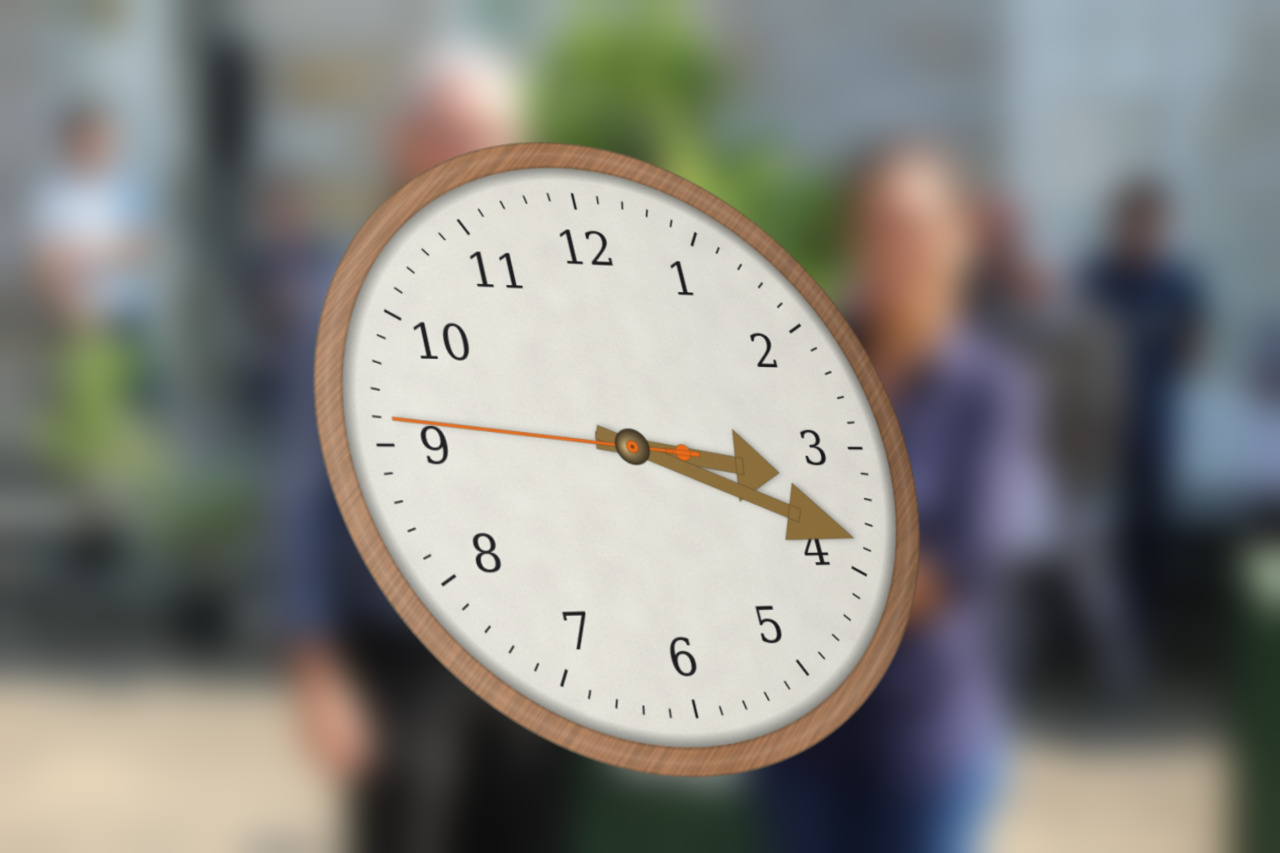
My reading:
{"hour": 3, "minute": 18, "second": 46}
